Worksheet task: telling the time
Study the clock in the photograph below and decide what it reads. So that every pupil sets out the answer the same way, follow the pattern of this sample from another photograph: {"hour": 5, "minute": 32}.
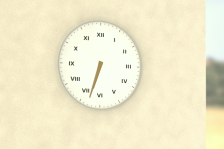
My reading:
{"hour": 6, "minute": 33}
